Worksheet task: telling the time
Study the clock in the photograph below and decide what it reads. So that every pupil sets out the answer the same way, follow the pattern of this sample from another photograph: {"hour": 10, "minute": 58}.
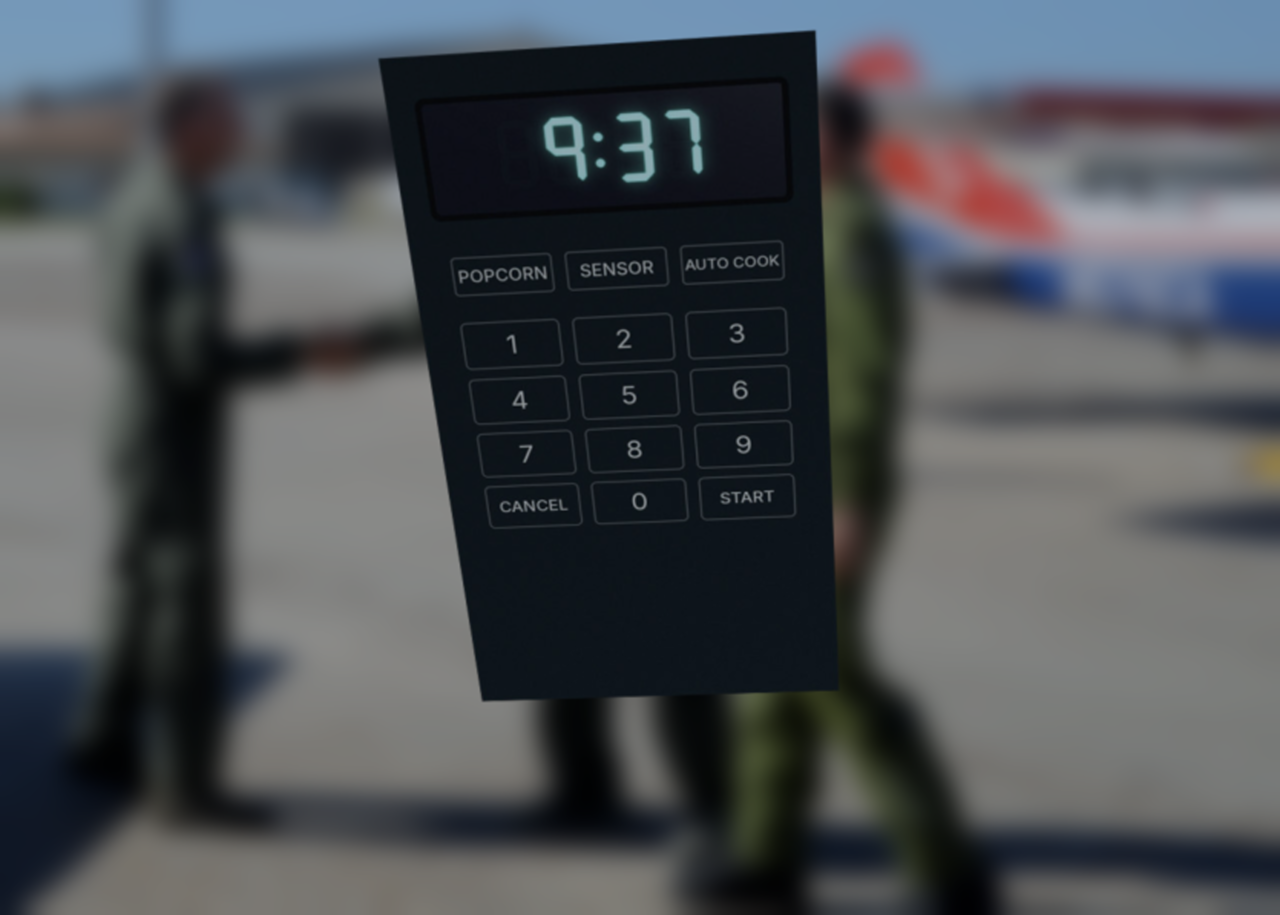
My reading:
{"hour": 9, "minute": 37}
